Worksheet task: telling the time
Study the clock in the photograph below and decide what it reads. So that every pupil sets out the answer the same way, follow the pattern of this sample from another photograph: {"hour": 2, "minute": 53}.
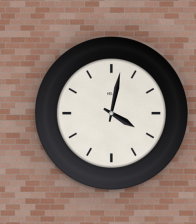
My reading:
{"hour": 4, "minute": 2}
